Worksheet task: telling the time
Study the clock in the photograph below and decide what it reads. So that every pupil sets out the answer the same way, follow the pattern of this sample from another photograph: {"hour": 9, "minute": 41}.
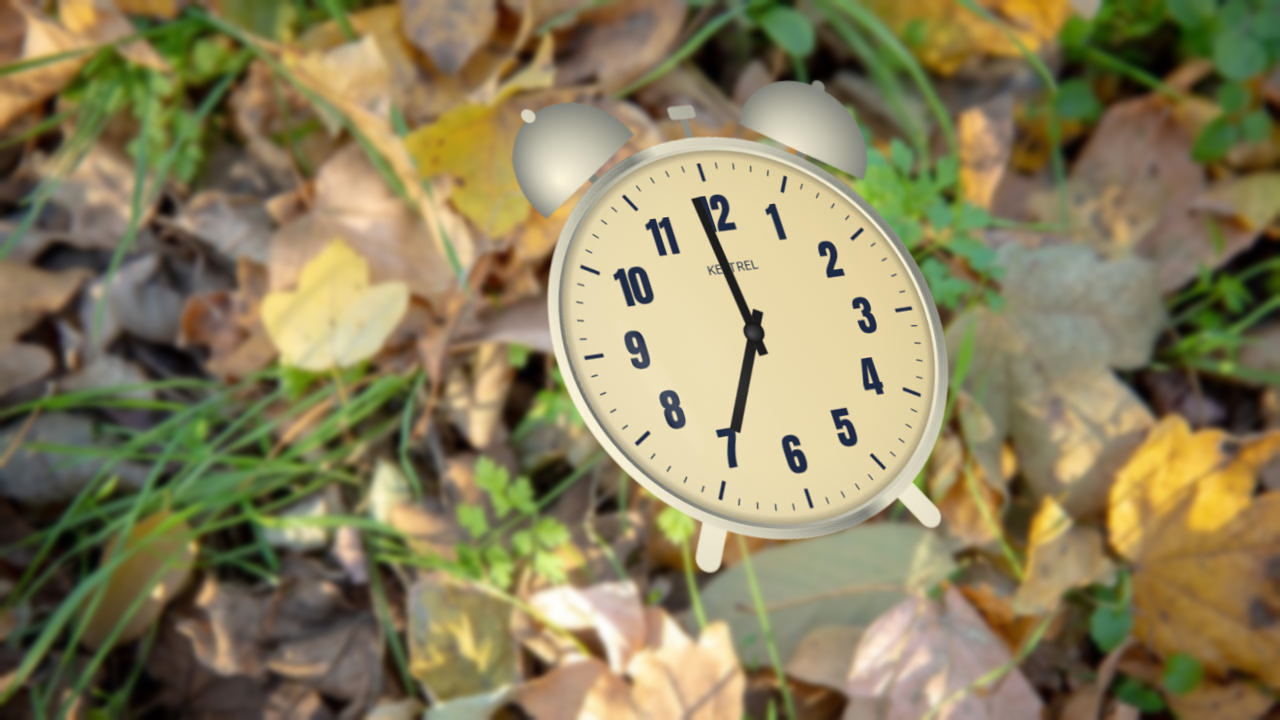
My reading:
{"hour": 6, "minute": 59}
